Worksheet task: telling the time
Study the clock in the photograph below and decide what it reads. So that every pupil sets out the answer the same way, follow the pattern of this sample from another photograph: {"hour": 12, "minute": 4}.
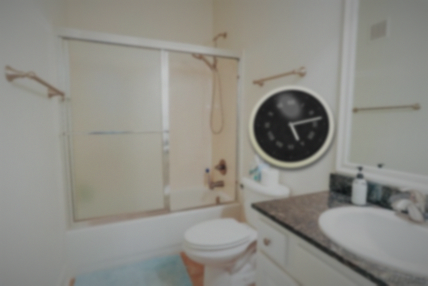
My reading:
{"hour": 5, "minute": 13}
